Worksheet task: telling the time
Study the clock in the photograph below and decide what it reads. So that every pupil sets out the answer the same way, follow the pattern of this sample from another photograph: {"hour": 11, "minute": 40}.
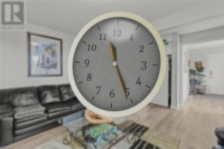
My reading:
{"hour": 11, "minute": 26}
